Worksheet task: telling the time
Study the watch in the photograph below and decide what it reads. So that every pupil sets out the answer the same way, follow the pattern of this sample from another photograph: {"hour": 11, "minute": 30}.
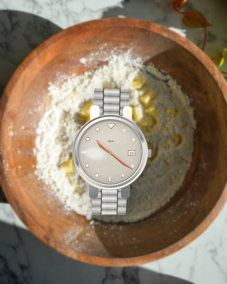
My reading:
{"hour": 10, "minute": 21}
